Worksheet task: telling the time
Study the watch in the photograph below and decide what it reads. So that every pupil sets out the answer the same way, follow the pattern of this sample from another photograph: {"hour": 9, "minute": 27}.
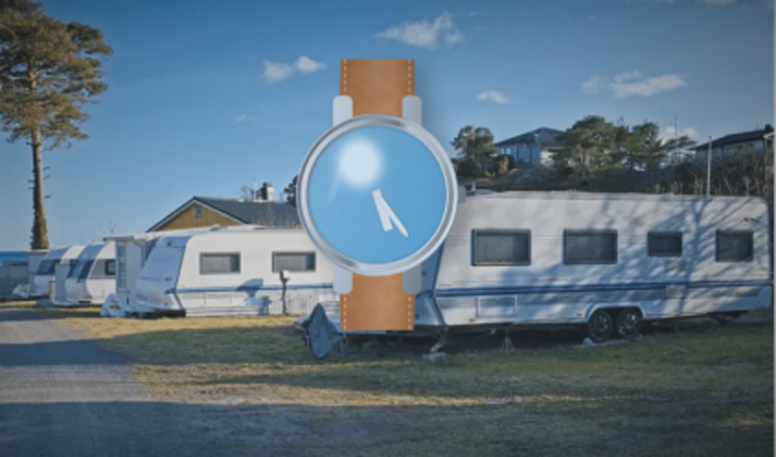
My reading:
{"hour": 5, "minute": 24}
